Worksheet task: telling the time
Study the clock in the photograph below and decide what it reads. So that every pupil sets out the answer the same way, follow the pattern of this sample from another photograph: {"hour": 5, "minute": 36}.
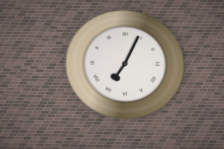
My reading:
{"hour": 7, "minute": 4}
